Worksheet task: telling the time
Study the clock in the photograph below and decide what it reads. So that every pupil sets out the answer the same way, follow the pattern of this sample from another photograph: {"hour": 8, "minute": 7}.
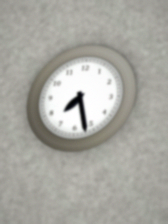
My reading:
{"hour": 7, "minute": 27}
